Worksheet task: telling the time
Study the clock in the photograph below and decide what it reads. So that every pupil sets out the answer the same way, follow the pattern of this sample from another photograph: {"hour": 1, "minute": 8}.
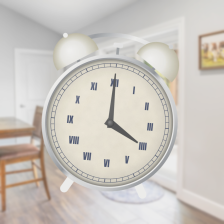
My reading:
{"hour": 4, "minute": 0}
